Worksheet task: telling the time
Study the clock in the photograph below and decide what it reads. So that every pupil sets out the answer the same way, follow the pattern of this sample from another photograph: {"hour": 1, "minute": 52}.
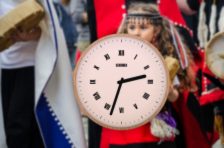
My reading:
{"hour": 2, "minute": 33}
